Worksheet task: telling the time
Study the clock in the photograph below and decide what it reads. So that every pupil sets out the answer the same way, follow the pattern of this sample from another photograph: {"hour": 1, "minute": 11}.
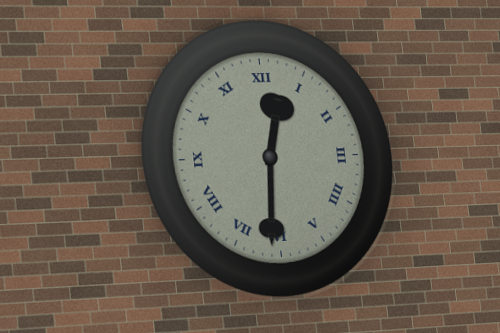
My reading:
{"hour": 12, "minute": 31}
